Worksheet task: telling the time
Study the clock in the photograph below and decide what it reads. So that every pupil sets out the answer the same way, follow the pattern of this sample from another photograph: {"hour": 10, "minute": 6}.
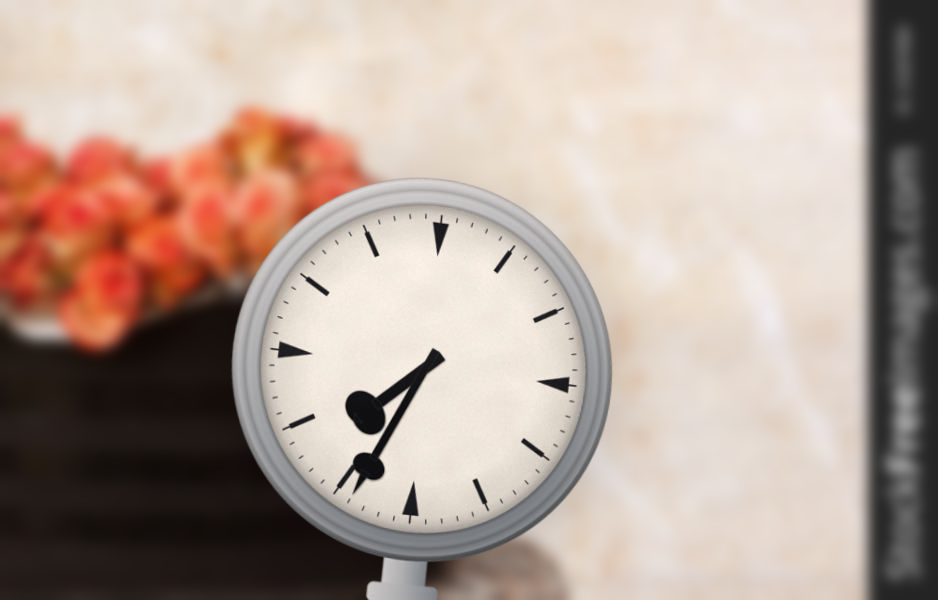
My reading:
{"hour": 7, "minute": 34}
